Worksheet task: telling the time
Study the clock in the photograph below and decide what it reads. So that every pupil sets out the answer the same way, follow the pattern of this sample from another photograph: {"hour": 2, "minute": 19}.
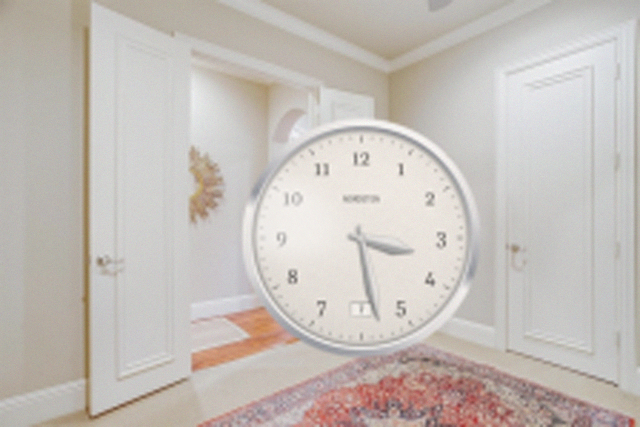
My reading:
{"hour": 3, "minute": 28}
